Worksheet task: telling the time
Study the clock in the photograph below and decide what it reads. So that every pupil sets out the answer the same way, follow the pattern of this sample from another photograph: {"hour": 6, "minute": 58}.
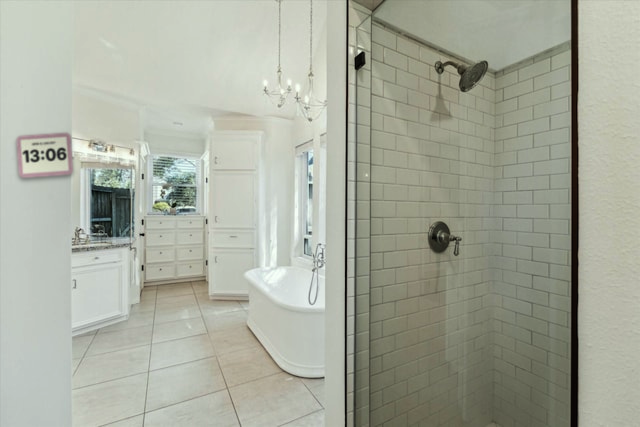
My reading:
{"hour": 13, "minute": 6}
